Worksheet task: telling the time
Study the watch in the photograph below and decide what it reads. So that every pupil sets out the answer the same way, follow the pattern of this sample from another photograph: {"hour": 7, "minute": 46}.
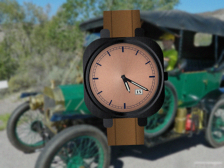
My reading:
{"hour": 5, "minute": 20}
